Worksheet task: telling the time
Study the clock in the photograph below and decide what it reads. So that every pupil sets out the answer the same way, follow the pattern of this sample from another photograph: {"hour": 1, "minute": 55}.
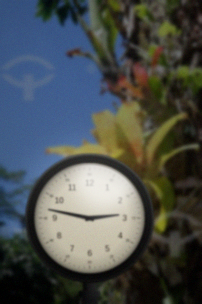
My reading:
{"hour": 2, "minute": 47}
